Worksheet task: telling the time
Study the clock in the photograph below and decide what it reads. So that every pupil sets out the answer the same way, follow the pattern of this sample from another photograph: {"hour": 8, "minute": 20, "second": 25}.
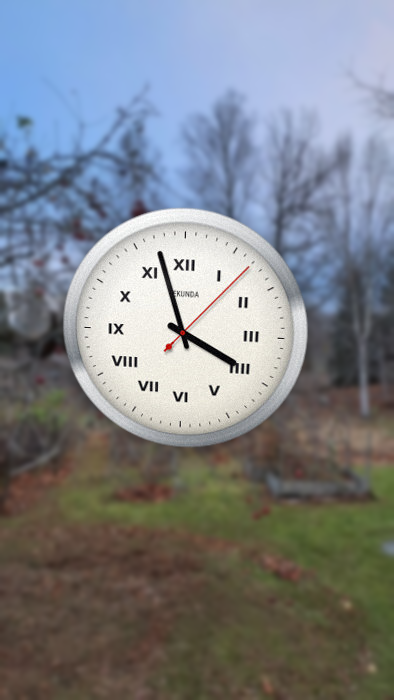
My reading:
{"hour": 3, "minute": 57, "second": 7}
